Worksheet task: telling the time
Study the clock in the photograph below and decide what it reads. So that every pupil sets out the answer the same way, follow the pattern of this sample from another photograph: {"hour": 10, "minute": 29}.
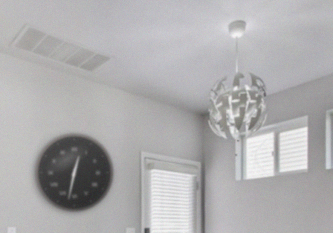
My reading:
{"hour": 12, "minute": 32}
